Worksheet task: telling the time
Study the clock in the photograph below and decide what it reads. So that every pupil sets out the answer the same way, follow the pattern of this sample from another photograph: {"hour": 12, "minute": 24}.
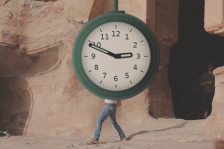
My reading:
{"hour": 2, "minute": 49}
